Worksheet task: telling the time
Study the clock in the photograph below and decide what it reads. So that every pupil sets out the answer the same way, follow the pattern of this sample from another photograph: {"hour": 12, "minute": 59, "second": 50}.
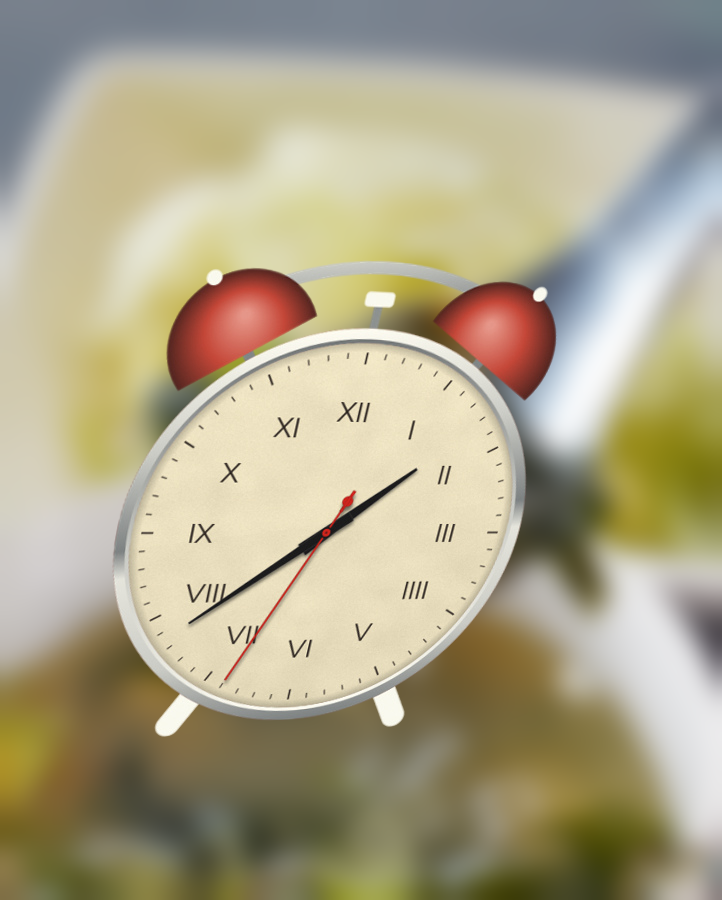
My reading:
{"hour": 1, "minute": 38, "second": 34}
